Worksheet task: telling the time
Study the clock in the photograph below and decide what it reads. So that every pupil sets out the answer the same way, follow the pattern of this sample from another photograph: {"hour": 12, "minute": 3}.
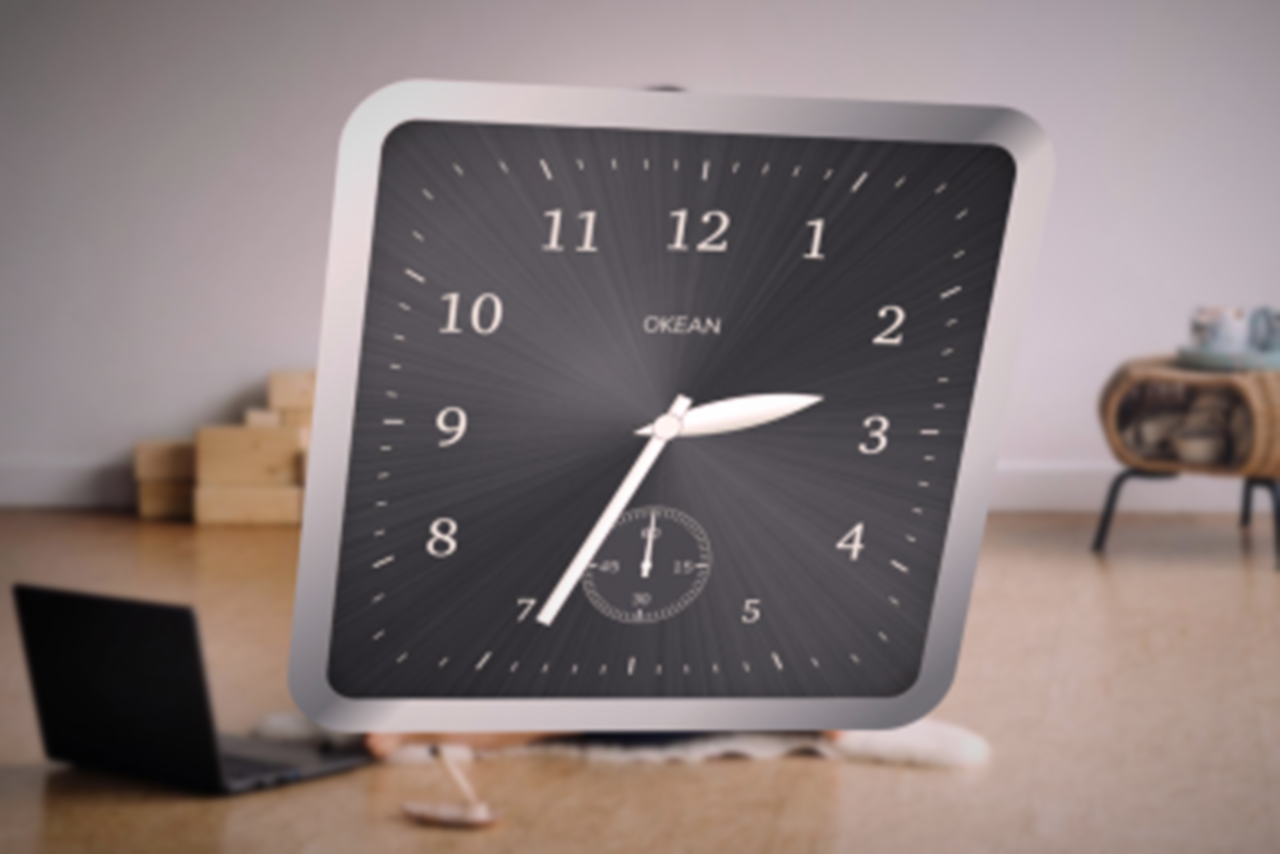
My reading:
{"hour": 2, "minute": 34}
